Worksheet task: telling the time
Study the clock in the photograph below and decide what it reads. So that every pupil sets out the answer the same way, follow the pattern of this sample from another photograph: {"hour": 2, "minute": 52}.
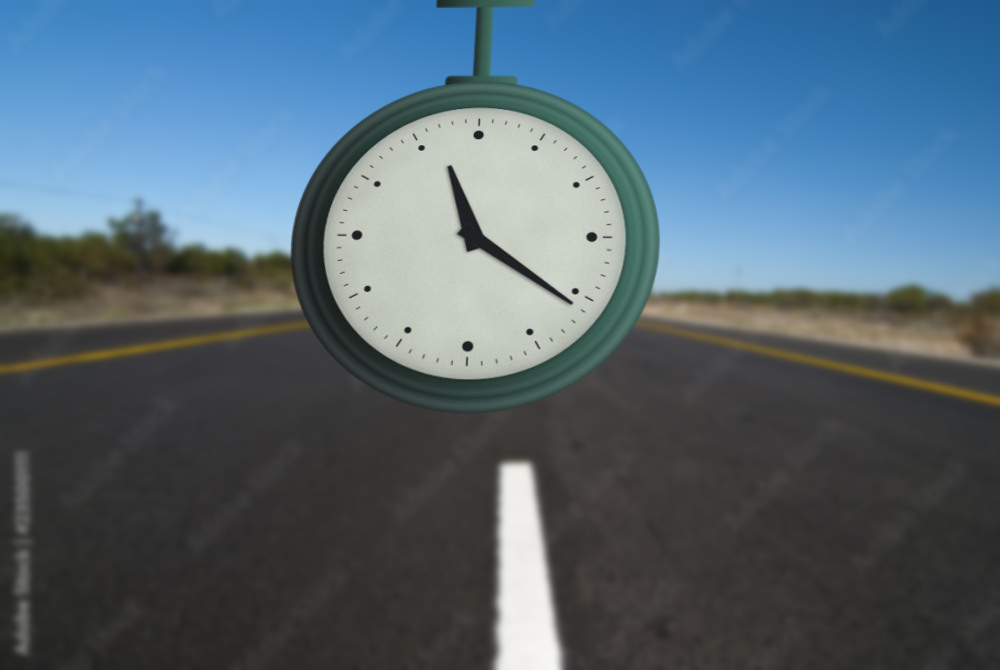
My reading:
{"hour": 11, "minute": 21}
